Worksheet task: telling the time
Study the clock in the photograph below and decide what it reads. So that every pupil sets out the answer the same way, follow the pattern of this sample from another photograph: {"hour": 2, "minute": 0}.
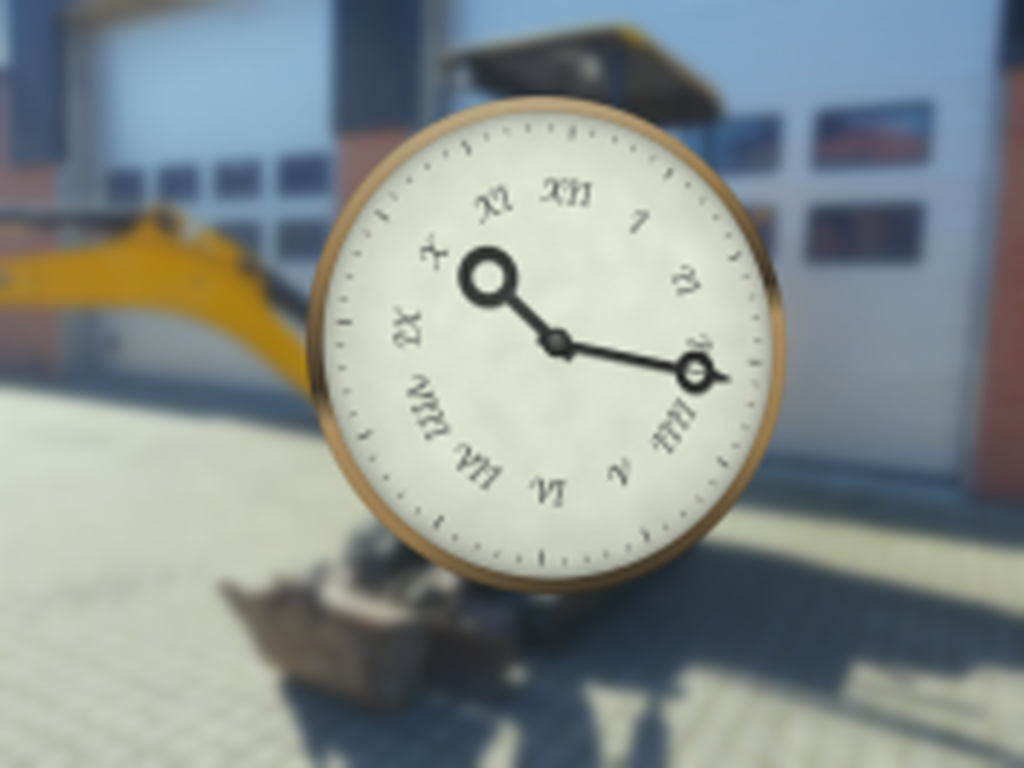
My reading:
{"hour": 10, "minute": 16}
